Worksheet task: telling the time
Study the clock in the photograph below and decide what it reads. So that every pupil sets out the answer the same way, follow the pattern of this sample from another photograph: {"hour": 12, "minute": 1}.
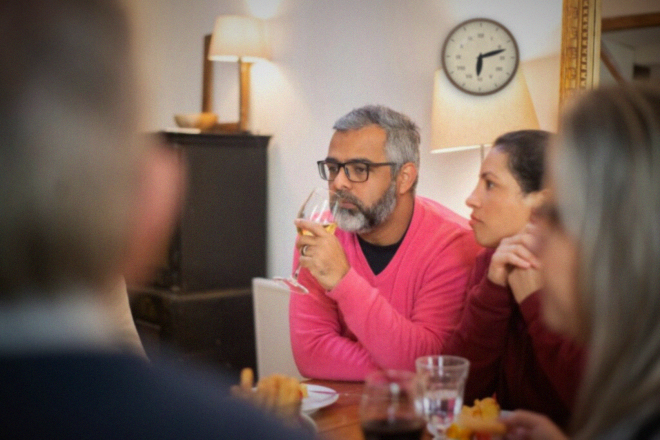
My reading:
{"hour": 6, "minute": 12}
